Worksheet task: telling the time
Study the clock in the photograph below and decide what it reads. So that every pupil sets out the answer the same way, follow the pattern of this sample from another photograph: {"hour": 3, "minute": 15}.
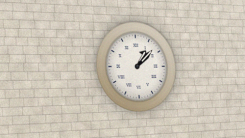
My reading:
{"hour": 1, "minute": 8}
